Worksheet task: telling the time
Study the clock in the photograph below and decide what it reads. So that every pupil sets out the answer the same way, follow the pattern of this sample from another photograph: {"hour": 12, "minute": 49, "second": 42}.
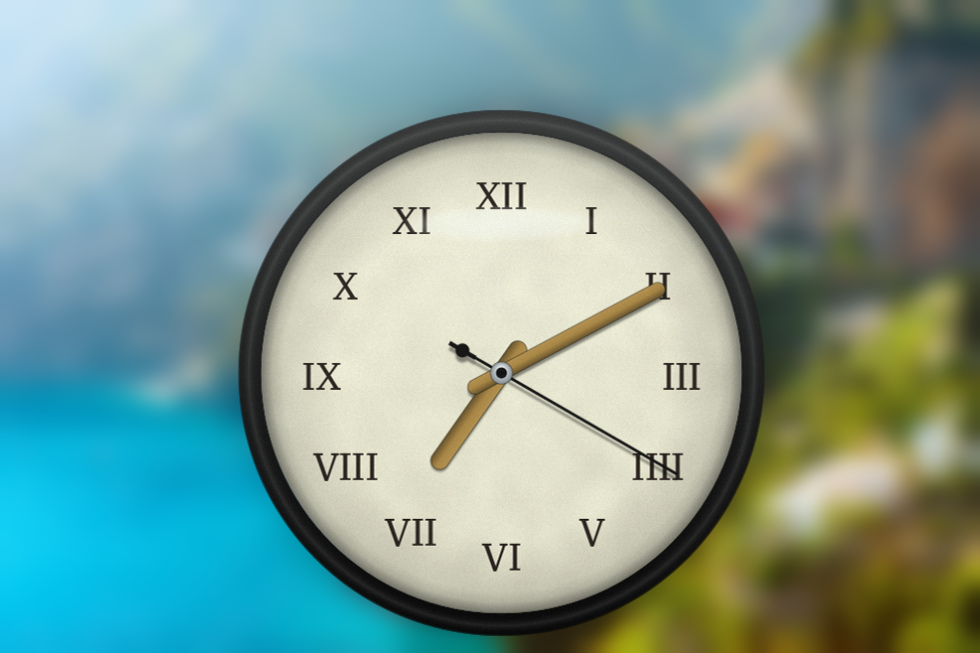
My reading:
{"hour": 7, "minute": 10, "second": 20}
